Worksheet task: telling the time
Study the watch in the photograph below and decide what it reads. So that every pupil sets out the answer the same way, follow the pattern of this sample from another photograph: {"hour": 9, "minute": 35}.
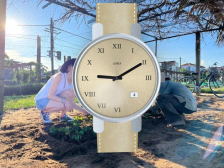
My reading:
{"hour": 9, "minute": 10}
